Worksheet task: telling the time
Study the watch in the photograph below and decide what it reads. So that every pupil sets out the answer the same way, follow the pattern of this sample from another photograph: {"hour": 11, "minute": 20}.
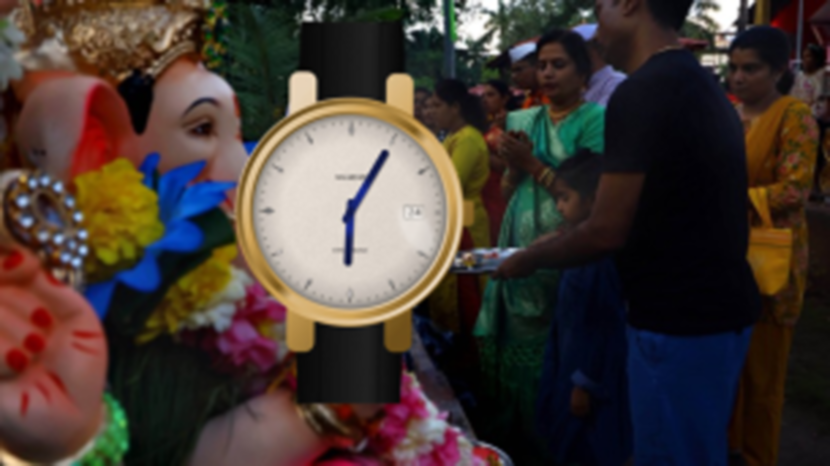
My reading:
{"hour": 6, "minute": 5}
